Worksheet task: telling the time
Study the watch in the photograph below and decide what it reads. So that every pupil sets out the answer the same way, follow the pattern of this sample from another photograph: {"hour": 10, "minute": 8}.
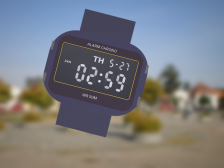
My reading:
{"hour": 2, "minute": 59}
